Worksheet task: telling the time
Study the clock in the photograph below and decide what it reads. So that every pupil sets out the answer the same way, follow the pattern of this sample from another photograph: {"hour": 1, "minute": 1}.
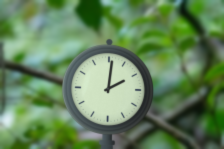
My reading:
{"hour": 2, "minute": 1}
